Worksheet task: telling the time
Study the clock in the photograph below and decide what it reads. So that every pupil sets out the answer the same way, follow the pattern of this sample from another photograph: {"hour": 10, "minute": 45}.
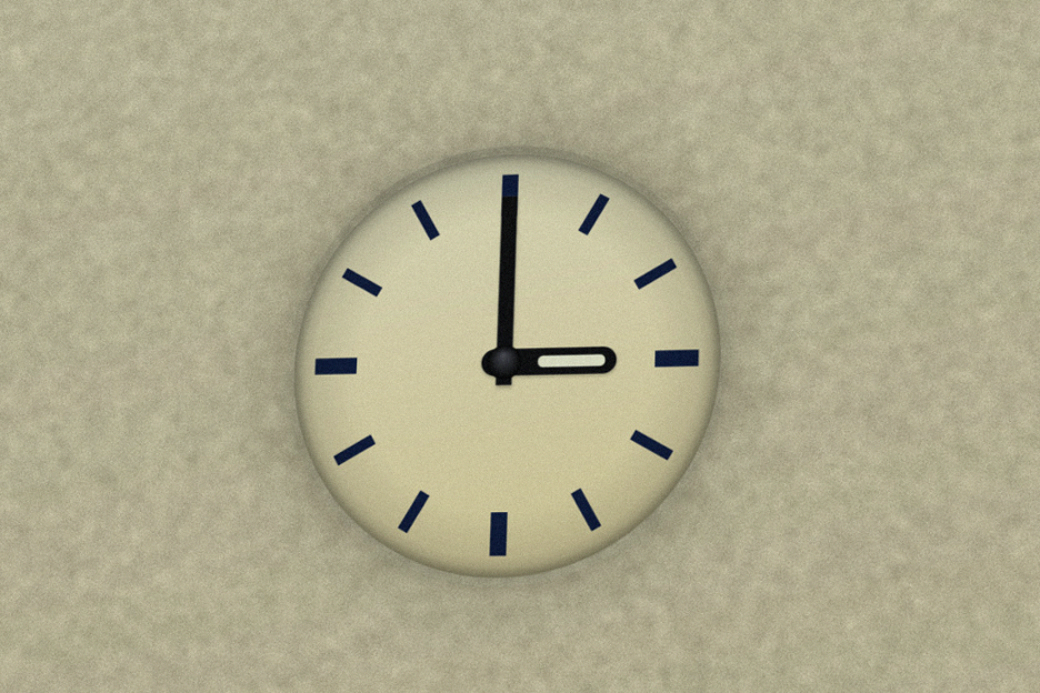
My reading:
{"hour": 3, "minute": 0}
